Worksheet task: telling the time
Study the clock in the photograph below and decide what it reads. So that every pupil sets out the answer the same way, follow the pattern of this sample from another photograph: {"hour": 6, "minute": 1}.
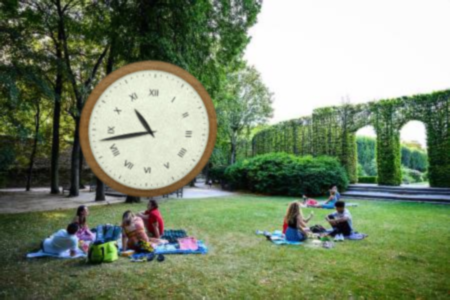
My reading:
{"hour": 10, "minute": 43}
